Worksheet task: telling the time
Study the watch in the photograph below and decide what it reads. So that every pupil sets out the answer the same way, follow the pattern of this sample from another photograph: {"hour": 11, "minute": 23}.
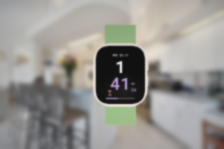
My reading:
{"hour": 1, "minute": 41}
